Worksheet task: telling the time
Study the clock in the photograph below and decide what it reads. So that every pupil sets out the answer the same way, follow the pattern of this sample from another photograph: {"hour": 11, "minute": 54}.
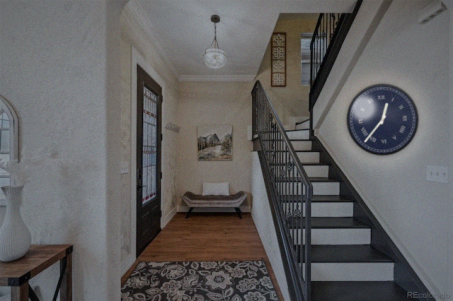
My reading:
{"hour": 12, "minute": 37}
